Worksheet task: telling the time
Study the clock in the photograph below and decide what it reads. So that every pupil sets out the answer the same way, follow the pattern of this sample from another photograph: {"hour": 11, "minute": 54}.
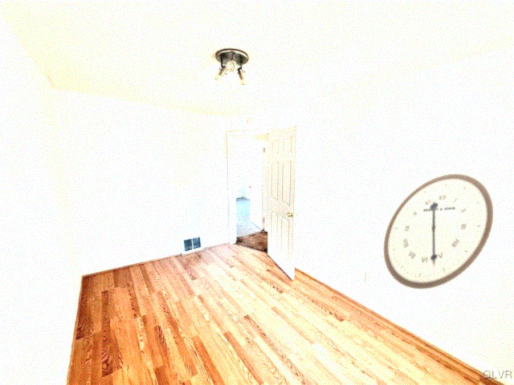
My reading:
{"hour": 11, "minute": 27}
